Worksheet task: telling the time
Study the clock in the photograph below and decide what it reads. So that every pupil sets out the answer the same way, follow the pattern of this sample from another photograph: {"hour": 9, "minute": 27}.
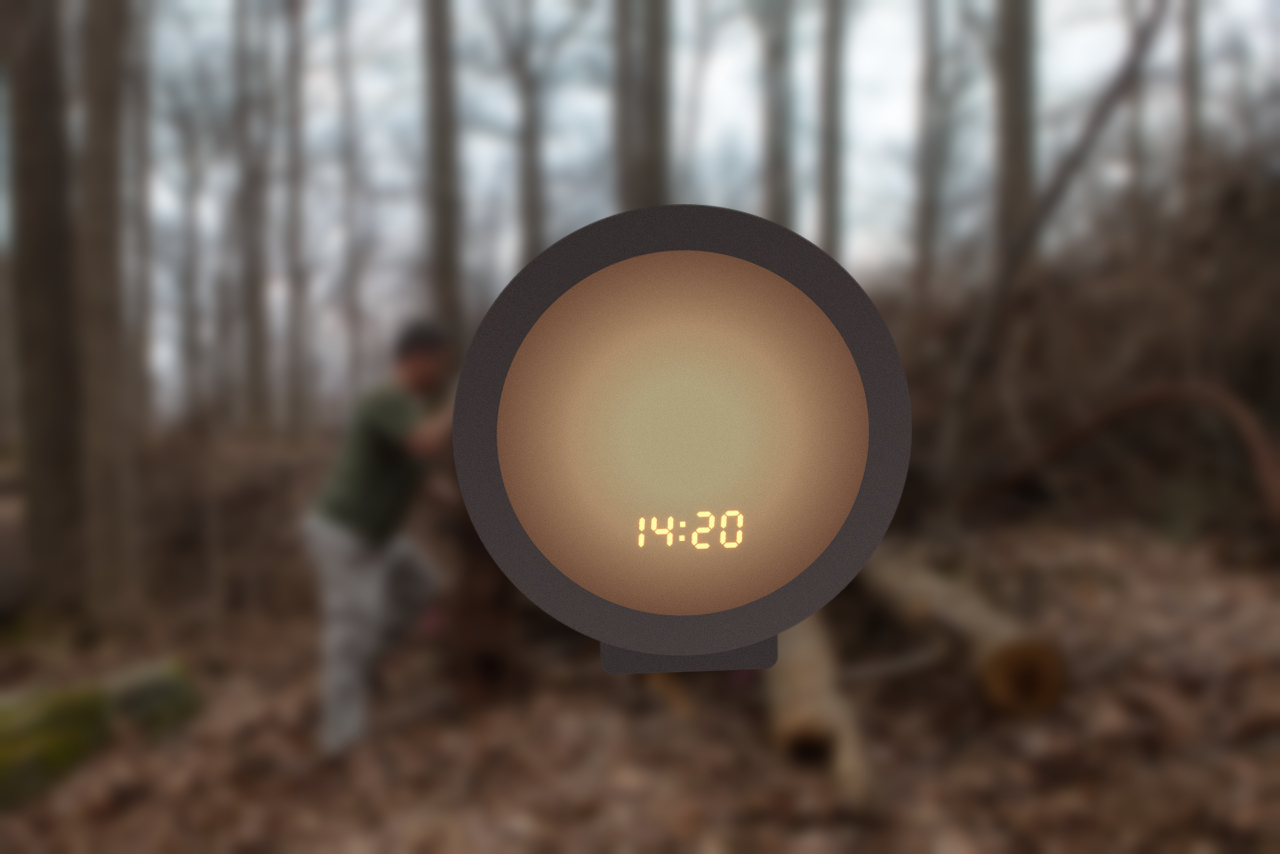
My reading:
{"hour": 14, "minute": 20}
